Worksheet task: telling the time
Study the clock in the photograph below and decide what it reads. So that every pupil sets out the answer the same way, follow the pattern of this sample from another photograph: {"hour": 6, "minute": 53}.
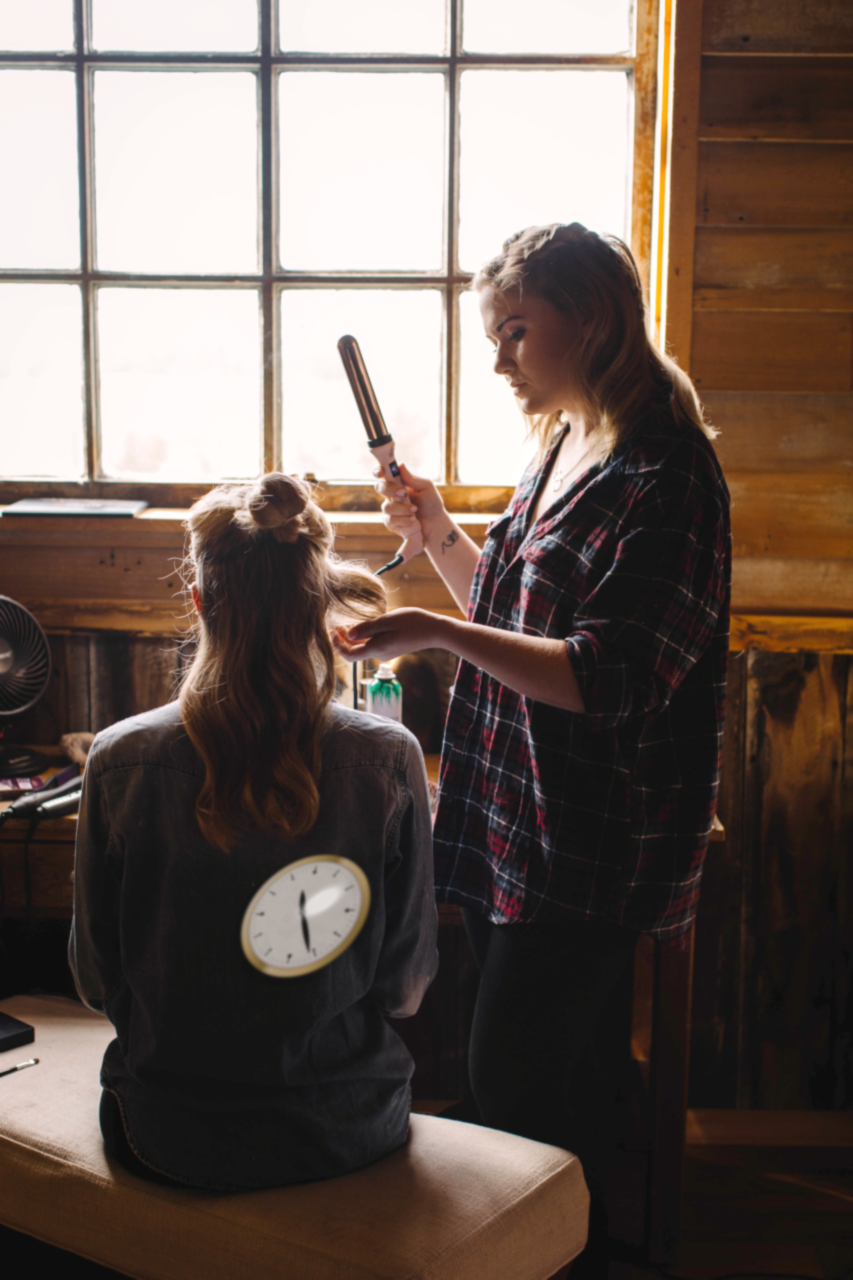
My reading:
{"hour": 11, "minute": 26}
